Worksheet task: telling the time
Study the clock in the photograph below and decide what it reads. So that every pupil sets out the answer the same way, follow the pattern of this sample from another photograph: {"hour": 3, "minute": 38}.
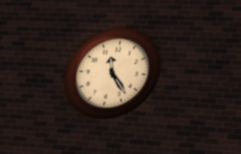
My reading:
{"hour": 11, "minute": 23}
